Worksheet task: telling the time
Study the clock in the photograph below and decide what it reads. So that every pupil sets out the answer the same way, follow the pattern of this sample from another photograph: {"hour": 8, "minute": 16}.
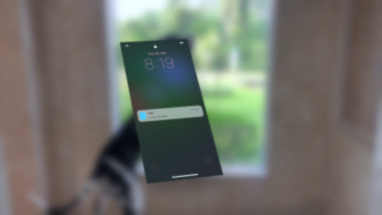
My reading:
{"hour": 8, "minute": 19}
